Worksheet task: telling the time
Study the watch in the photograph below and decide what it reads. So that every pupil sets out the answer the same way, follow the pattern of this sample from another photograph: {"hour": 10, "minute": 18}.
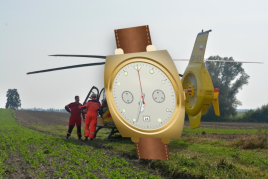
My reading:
{"hour": 6, "minute": 34}
